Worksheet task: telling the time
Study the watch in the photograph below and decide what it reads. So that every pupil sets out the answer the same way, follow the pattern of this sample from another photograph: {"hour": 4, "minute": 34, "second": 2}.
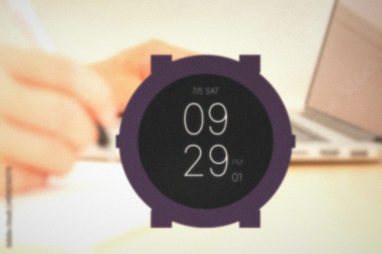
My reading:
{"hour": 9, "minute": 29, "second": 1}
